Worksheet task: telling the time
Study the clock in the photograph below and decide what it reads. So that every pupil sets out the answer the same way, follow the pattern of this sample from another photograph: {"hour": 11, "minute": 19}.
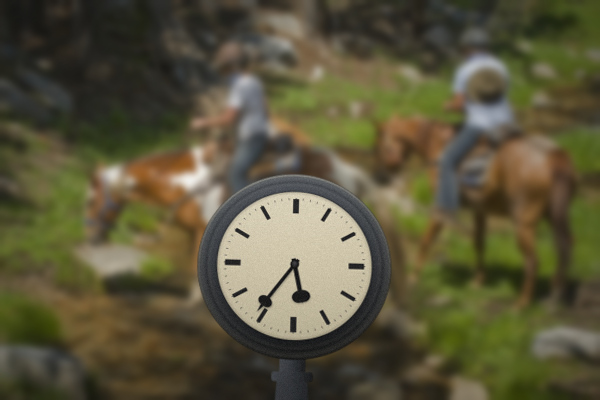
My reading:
{"hour": 5, "minute": 36}
